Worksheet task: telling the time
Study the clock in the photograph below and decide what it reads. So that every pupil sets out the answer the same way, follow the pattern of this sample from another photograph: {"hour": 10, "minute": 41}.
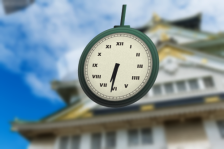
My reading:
{"hour": 6, "minute": 31}
